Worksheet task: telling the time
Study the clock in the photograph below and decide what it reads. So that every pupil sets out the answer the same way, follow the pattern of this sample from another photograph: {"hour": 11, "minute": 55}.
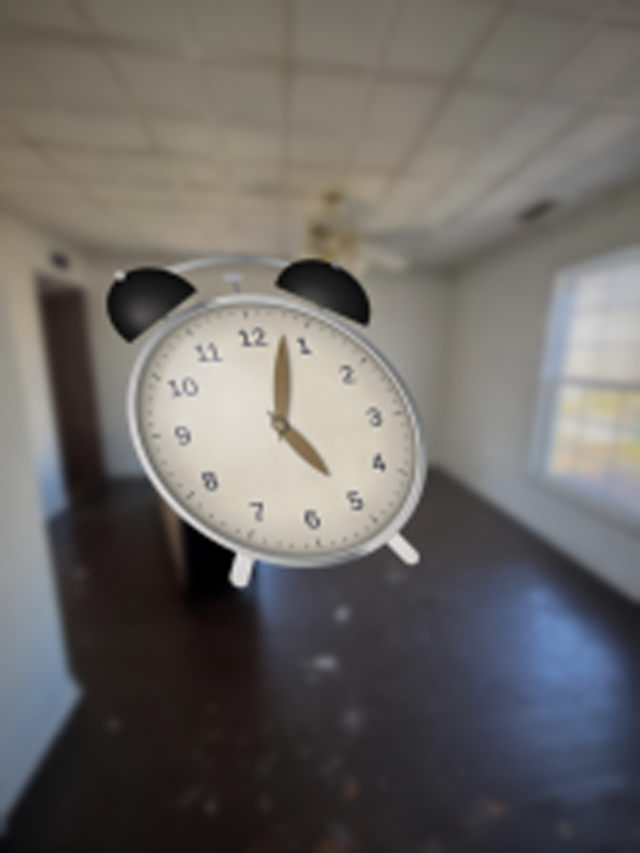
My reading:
{"hour": 5, "minute": 3}
